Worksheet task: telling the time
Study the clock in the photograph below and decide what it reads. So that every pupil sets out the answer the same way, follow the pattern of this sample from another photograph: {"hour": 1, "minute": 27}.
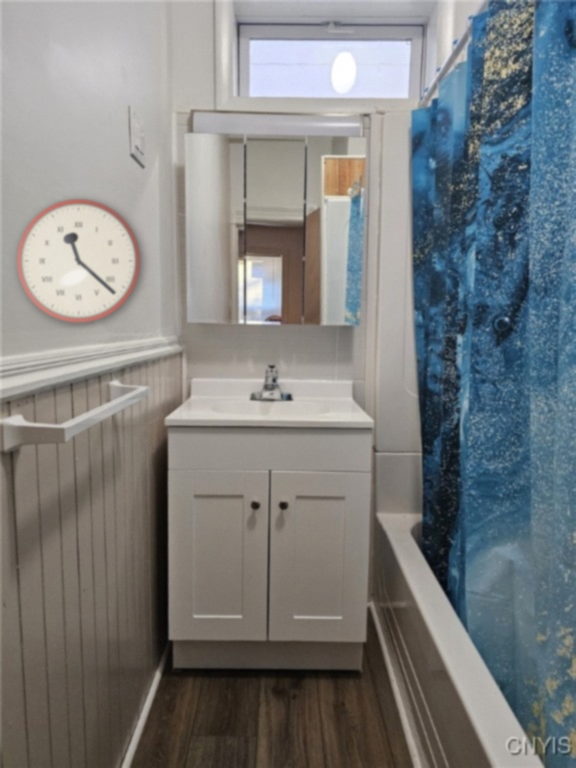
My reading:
{"hour": 11, "minute": 22}
